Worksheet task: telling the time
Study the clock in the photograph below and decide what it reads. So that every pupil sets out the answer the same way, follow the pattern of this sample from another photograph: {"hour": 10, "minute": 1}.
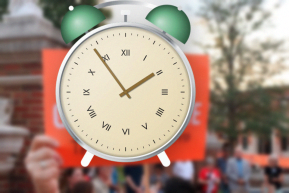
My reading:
{"hour": 1, "minute": 54}
